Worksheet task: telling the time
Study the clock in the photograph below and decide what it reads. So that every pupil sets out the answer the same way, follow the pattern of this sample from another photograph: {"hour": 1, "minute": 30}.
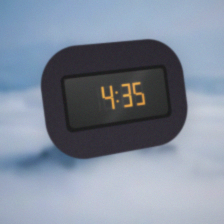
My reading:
{"hour": 4, "minute": 35}
